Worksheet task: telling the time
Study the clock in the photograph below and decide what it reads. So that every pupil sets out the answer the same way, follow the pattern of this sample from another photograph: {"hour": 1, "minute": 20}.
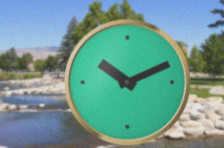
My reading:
{"hour": 10, "minute": 11}
